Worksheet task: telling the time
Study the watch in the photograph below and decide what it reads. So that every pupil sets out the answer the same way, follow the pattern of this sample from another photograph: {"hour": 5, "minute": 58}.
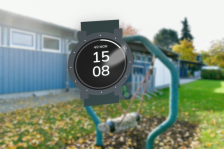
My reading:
{"hour": 15, "minute": 8}
